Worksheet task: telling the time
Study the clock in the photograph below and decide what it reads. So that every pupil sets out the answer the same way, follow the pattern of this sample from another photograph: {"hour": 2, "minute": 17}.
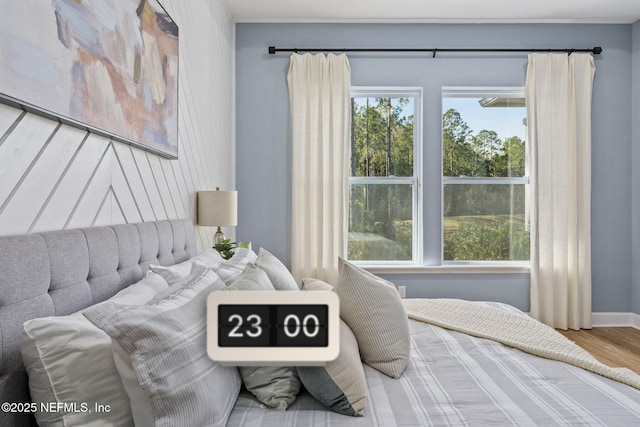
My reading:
{"hour": 23, "minute": 0}
